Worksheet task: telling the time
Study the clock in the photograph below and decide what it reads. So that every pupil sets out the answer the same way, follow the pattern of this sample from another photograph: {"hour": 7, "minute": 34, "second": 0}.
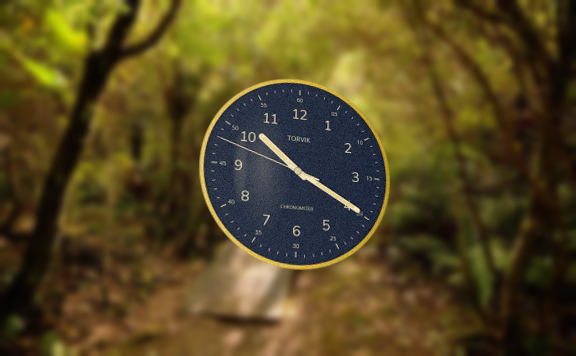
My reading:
{"hour": 10, "minute": 19, "second": 48}
